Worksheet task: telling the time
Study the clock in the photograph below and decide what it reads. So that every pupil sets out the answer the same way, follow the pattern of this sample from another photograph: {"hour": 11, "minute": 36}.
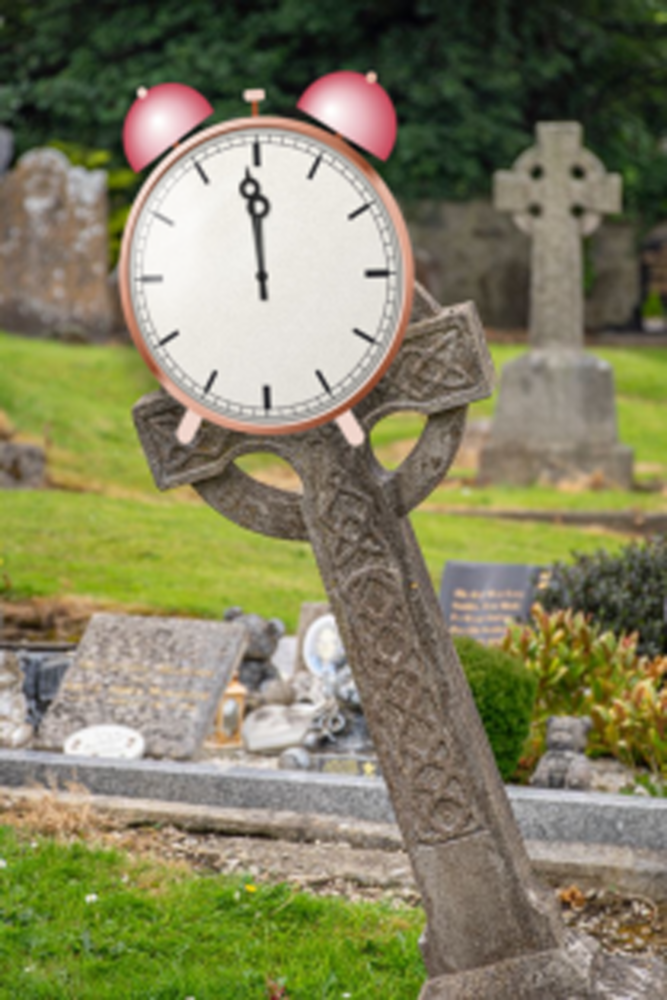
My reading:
{"hour": 11, "minute": 59}
